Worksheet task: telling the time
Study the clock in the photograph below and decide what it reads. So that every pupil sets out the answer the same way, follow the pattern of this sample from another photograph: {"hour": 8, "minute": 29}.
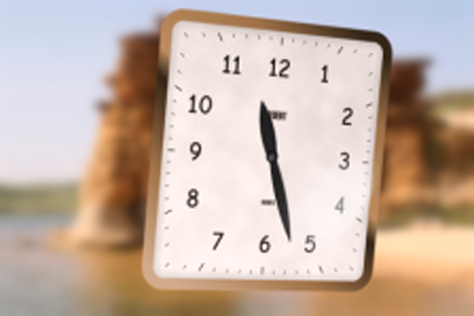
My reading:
{"hour": 11, "minute": 27}
